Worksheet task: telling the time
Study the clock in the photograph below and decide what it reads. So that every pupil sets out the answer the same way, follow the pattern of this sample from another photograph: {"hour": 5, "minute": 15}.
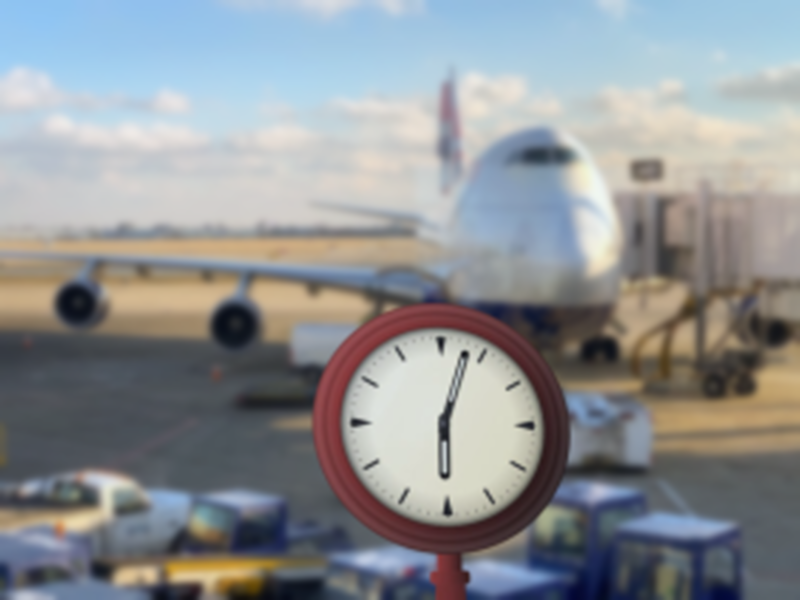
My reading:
{"hour": 6, "minute": 3}
